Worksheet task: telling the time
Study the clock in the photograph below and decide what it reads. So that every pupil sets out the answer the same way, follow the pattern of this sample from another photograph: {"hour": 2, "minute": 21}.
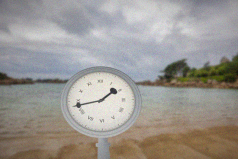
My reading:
{"hour": 1, "minute": 43}
